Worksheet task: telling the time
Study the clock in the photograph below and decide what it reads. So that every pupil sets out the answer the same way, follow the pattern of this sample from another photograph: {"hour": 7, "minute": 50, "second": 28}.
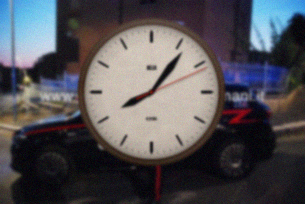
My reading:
{"hour": 8, "minute": 6, "second": 11}
